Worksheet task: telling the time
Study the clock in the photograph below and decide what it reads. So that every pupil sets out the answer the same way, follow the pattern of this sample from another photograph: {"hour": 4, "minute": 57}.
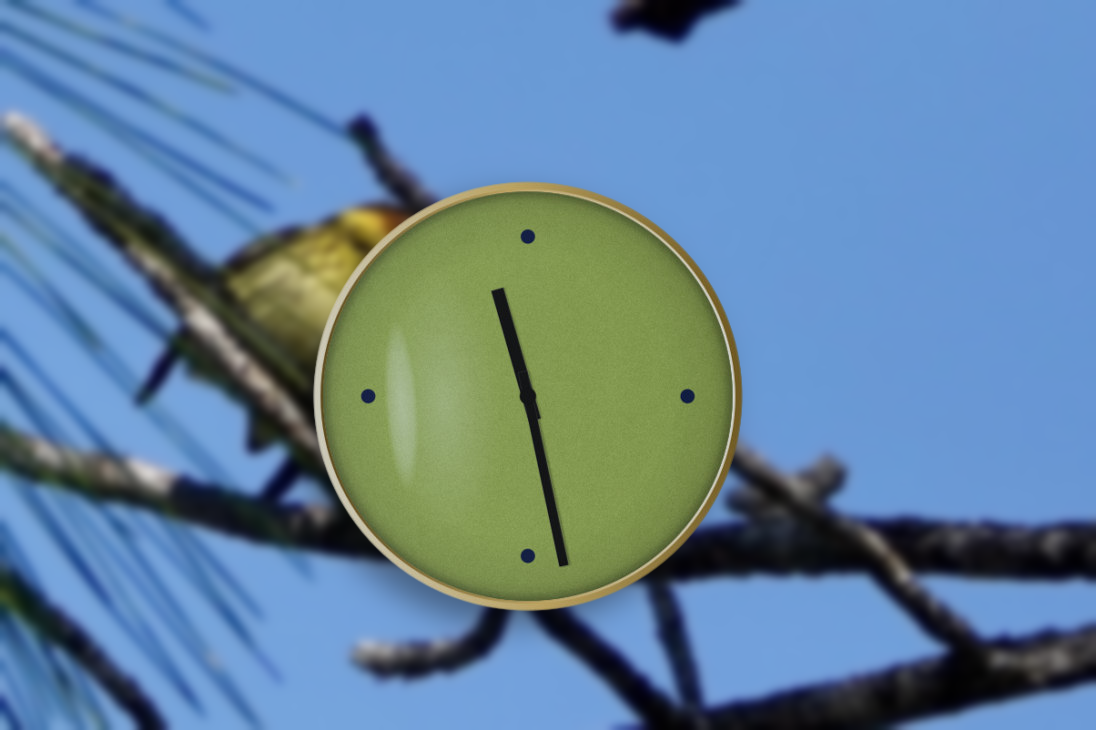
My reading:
{"hour": 11, "minute": 28}
